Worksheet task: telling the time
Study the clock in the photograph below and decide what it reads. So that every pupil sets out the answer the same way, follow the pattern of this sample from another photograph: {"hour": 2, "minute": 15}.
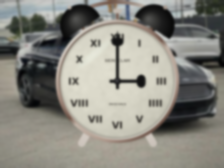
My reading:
{"hour": 3, "minute": 0}
